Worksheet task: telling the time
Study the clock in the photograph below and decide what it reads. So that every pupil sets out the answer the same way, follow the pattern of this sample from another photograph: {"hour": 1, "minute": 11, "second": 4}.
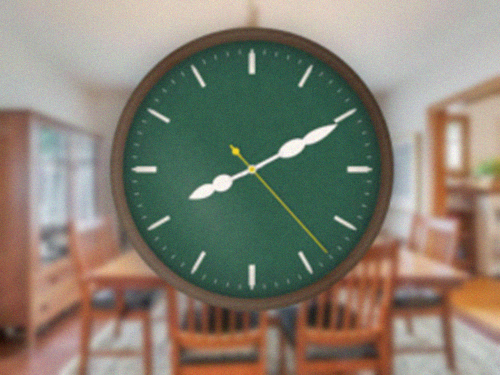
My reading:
{"hour": 8, "minute": 10, "second": 23}
